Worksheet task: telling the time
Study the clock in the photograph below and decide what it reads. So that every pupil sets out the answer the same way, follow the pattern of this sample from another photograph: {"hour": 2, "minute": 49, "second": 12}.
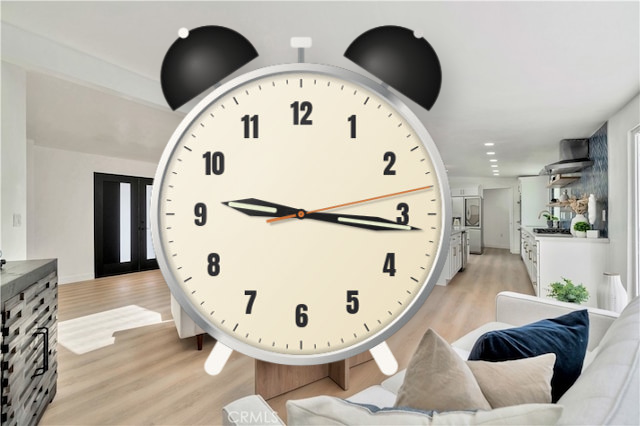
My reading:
{"hour": 9, "minute": 16, "second": 13}
